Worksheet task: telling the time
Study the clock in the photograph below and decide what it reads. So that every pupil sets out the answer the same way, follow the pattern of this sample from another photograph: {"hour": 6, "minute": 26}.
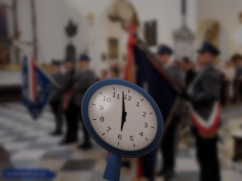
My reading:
{"hour": 5, "minute": 58}
